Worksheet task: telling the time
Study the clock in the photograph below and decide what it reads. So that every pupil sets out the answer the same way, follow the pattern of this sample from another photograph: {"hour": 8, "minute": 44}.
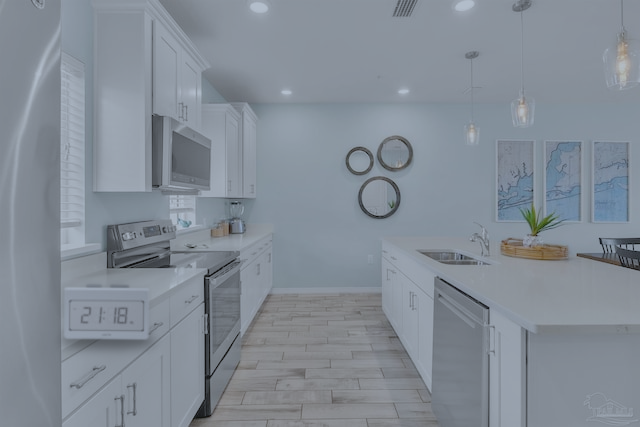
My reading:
{"hour": 21, "minute": 18}
